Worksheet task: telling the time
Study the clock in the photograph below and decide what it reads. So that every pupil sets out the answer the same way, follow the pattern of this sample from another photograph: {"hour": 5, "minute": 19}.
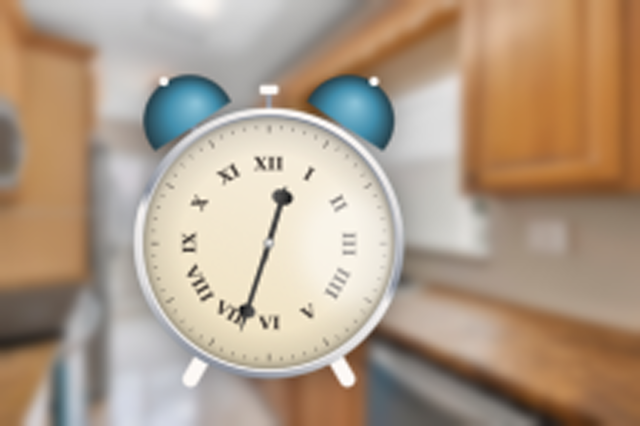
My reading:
{"hour": 12, "minute": 33}
